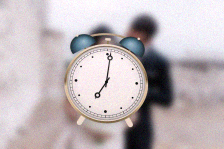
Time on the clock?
7:01
